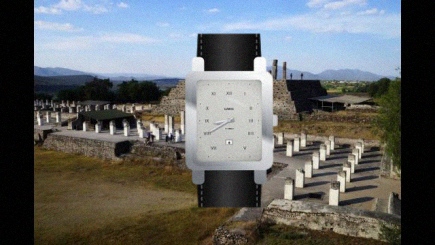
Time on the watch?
8:40
